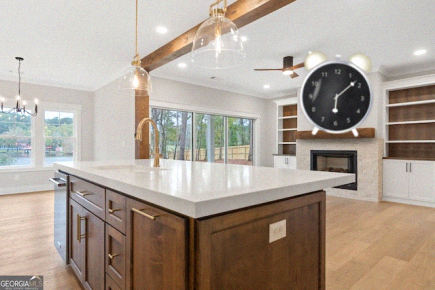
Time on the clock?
6:08
